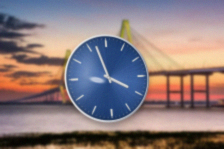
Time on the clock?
3:57
